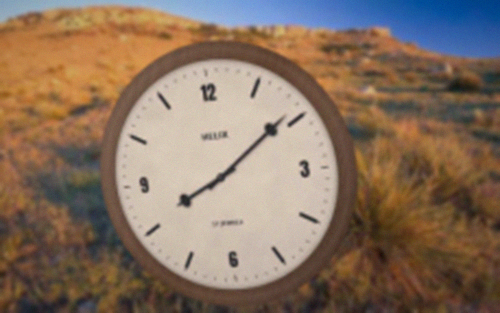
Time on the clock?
8:09
